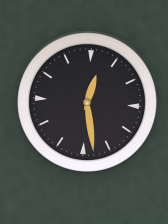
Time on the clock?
12:28
